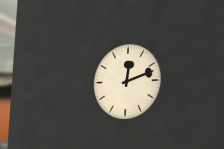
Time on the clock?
12:12
